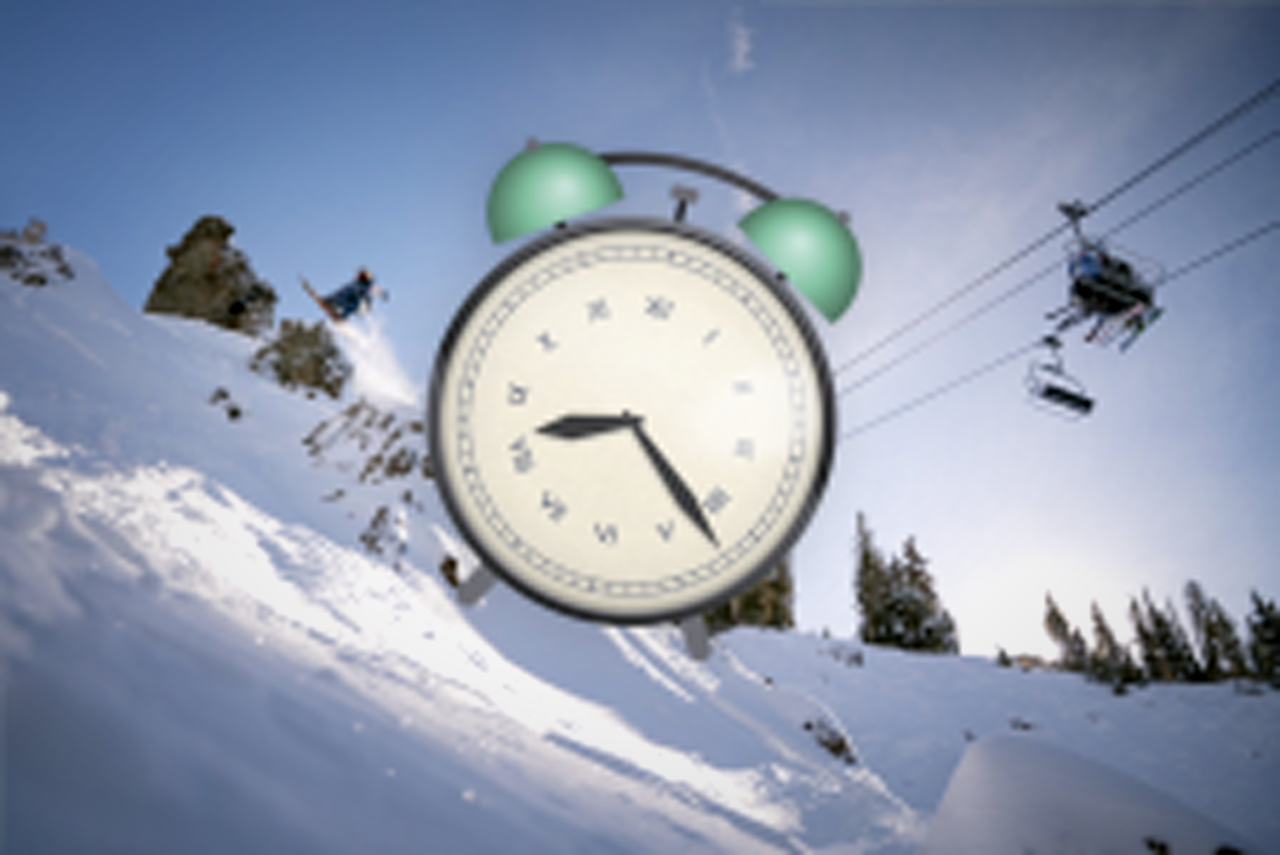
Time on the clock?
8:22
